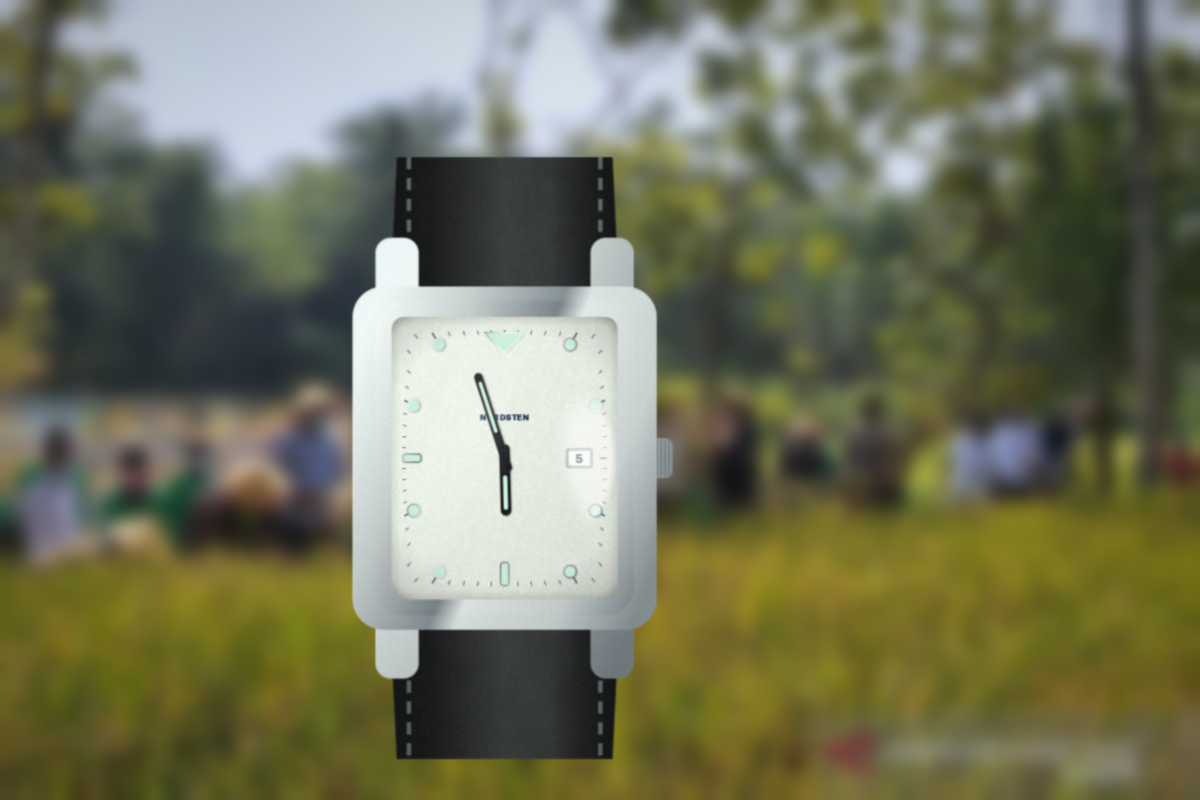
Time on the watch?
5:57
